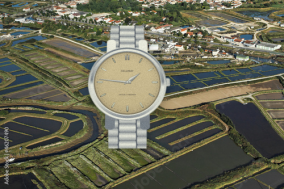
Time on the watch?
1:46
